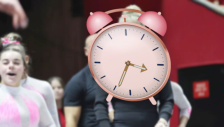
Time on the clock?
3:34
